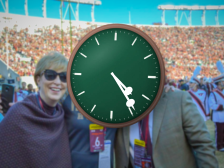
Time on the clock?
4:24
